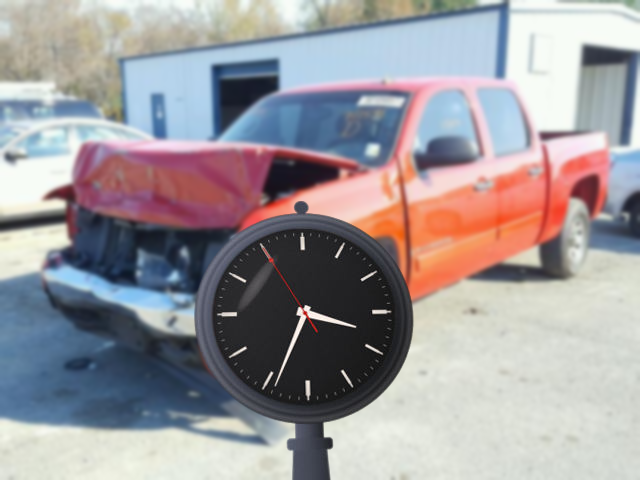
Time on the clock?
3:33:55
